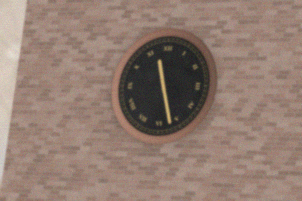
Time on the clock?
11:27
